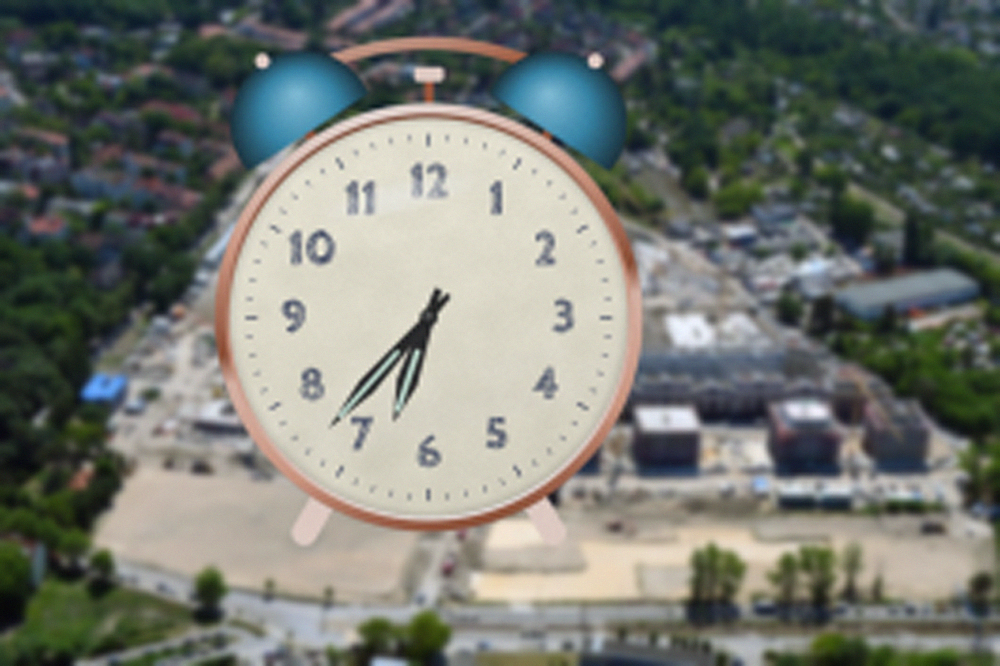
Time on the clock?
6:37
